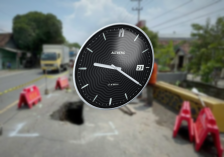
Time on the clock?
9:20
